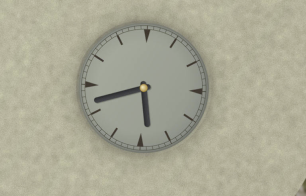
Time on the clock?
5:42
